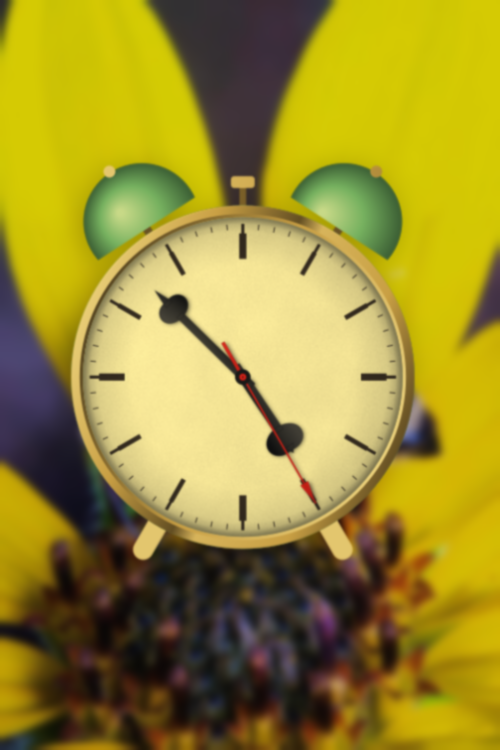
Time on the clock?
4:52:25
